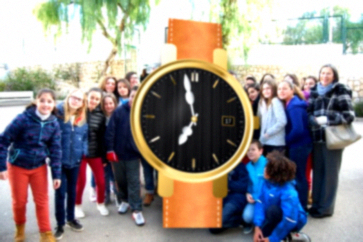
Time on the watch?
6:58
